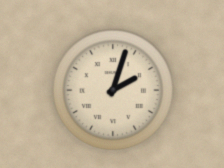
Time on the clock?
2:03
